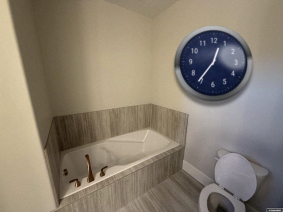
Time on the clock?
12:36
